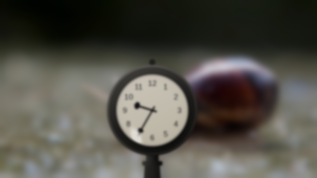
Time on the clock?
9:35
